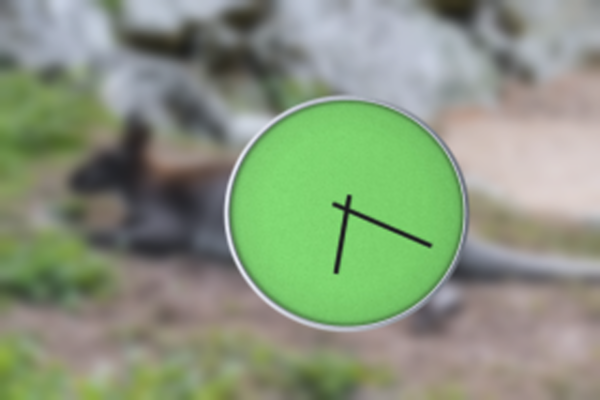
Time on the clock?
6:19
